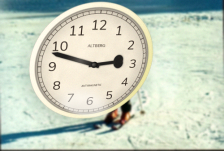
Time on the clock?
2:48
